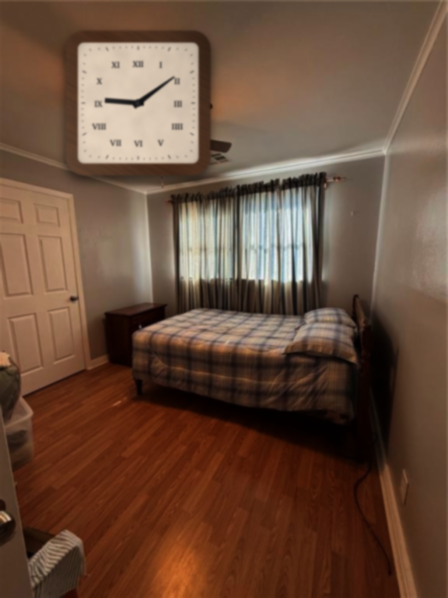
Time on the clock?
9:09
